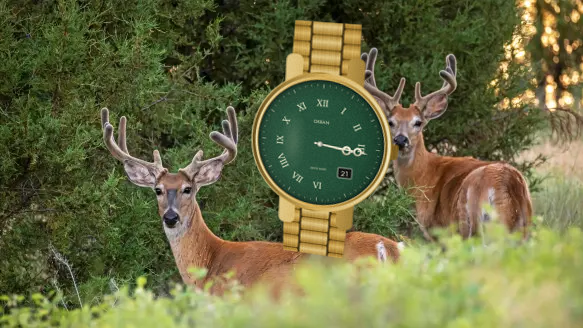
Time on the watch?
3:16
